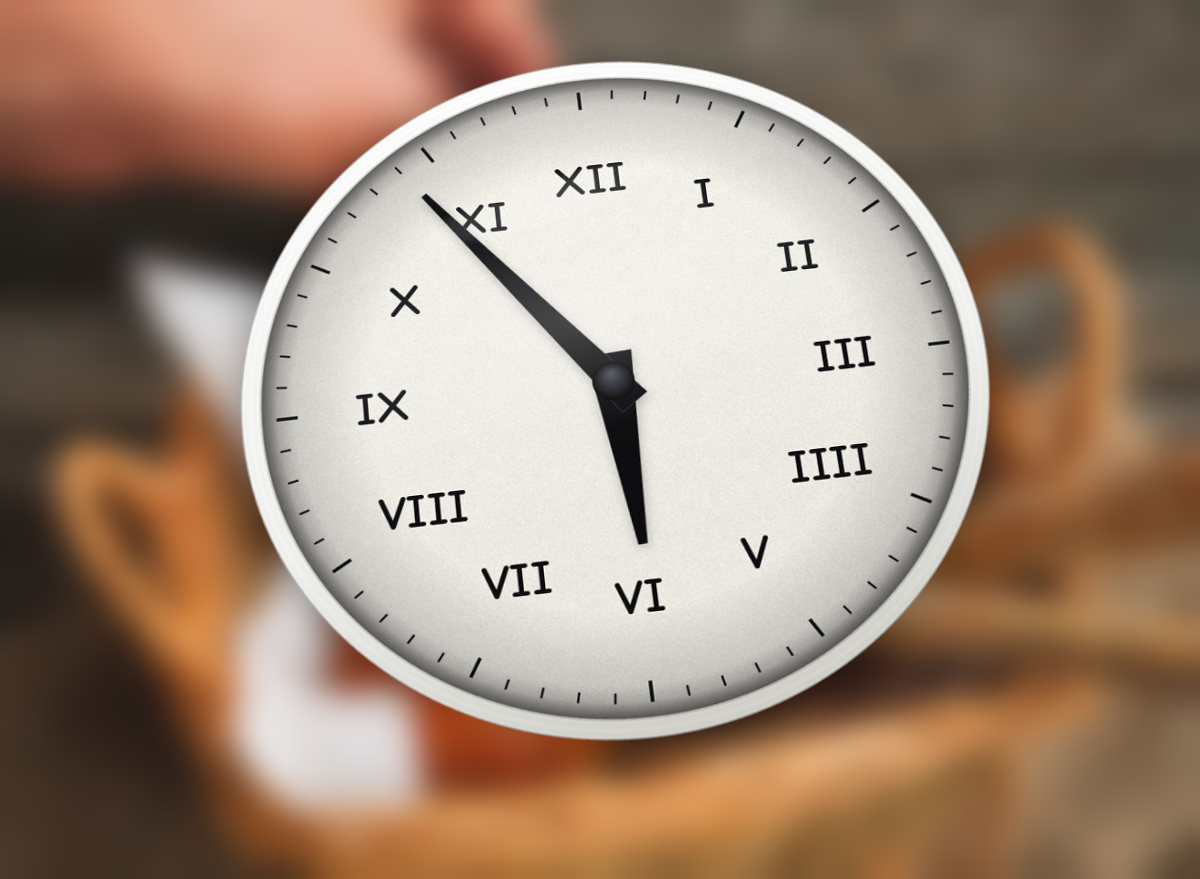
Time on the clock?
5:54
